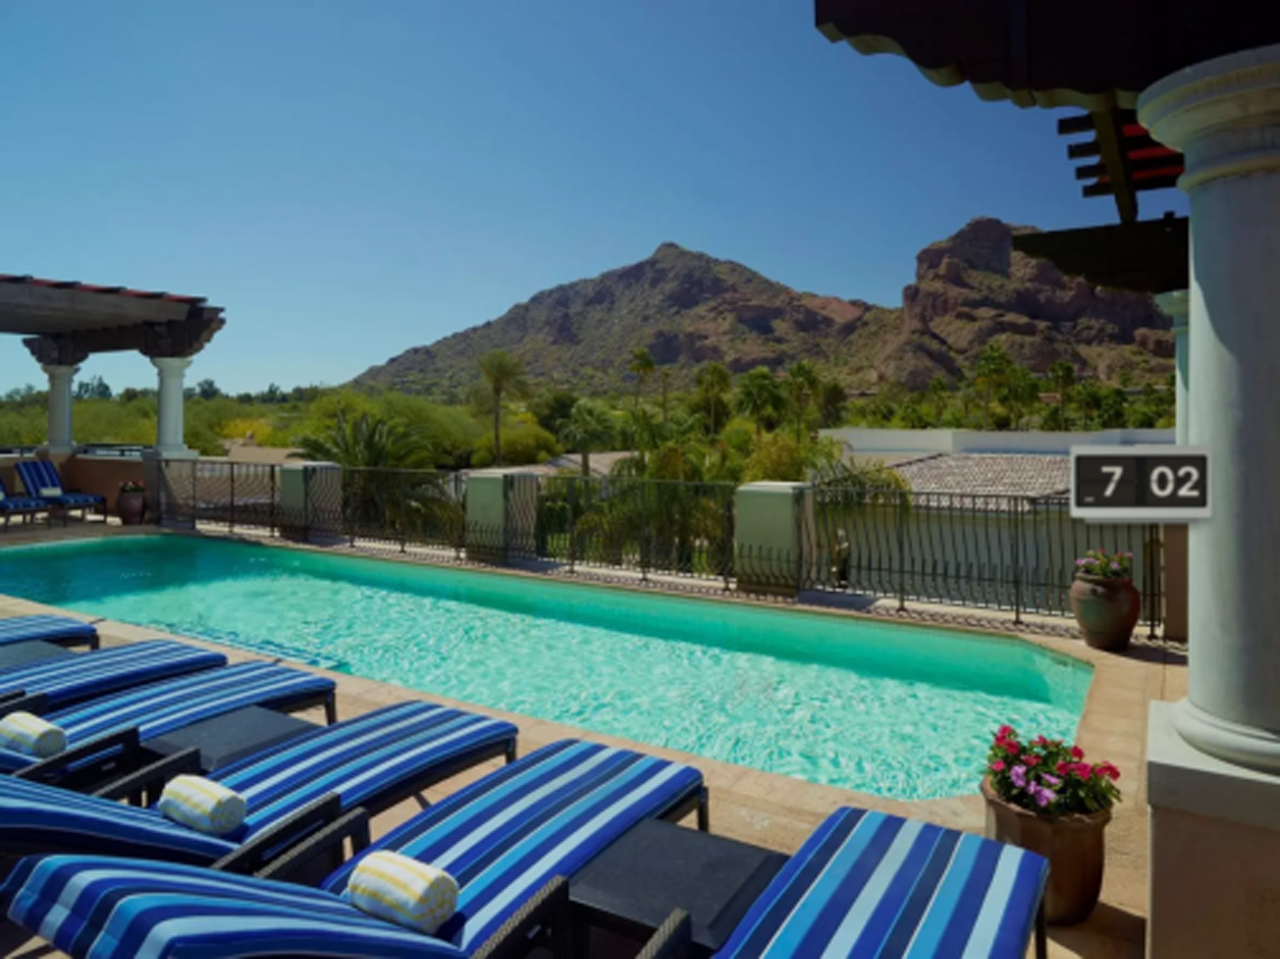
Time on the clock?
7:02
